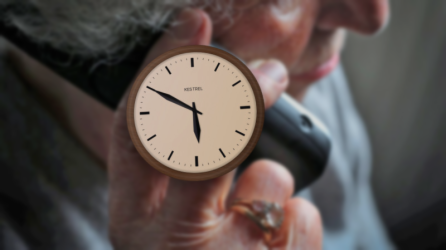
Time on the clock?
5:50
